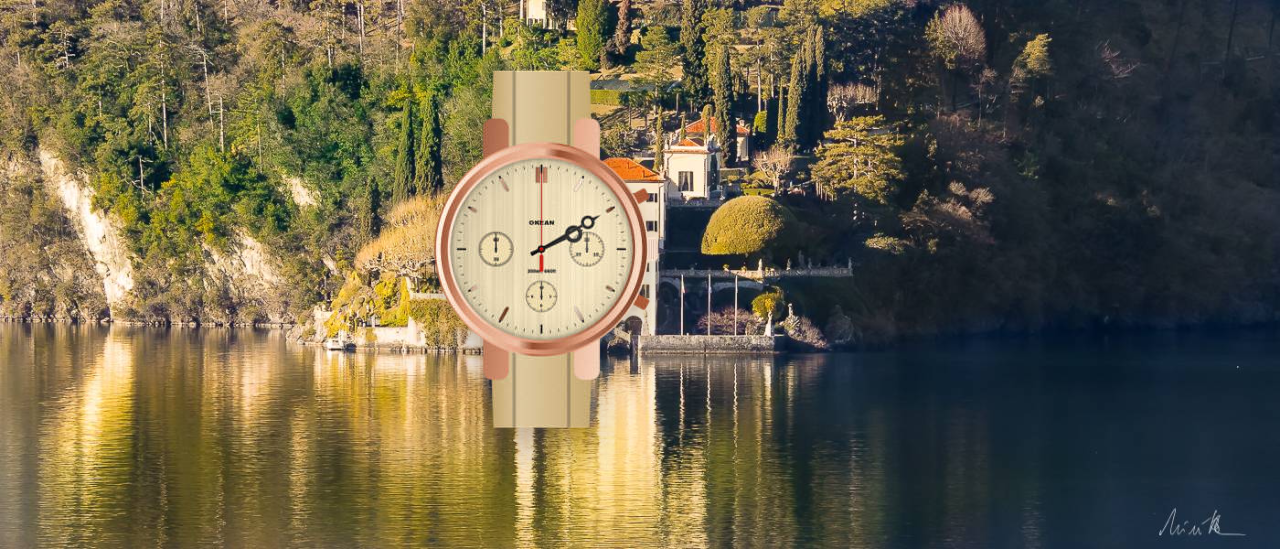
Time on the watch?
2:10
